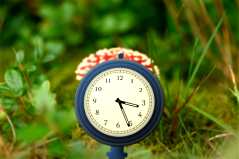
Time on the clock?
3:26
